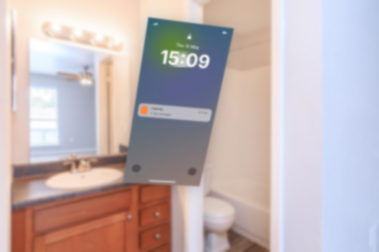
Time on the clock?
15:09
